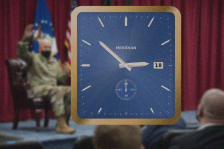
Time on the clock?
2:52
